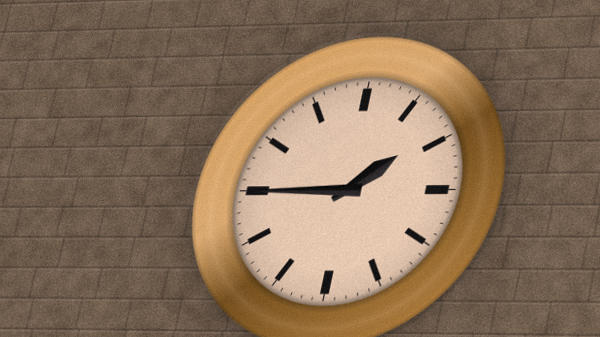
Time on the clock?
1:45
